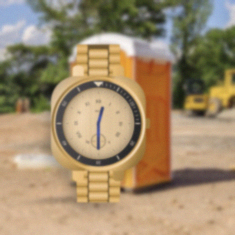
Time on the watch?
12:30
